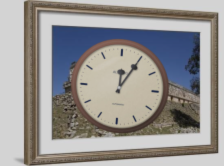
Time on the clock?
12:05
